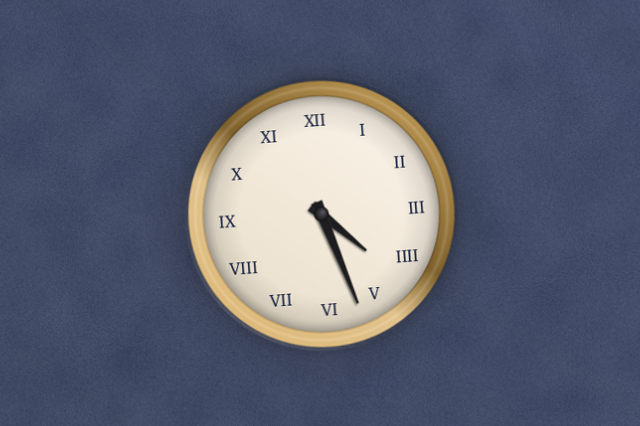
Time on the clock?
4:27
